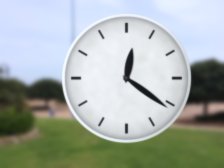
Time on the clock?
12:21
